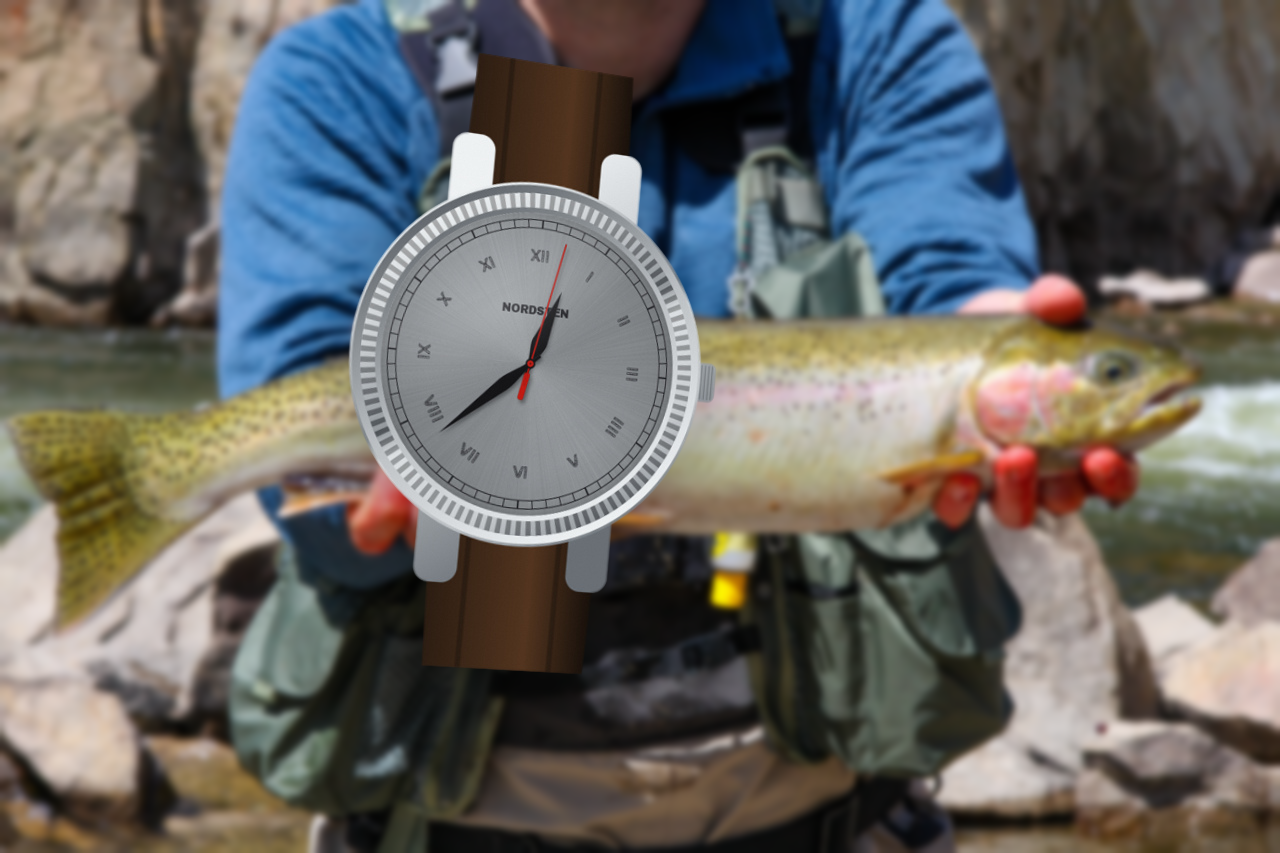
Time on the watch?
12:38:02
